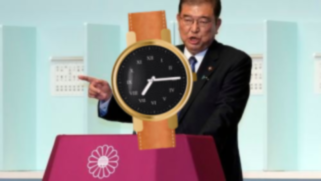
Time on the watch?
7:15
